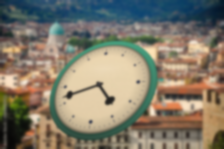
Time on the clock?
4:42
